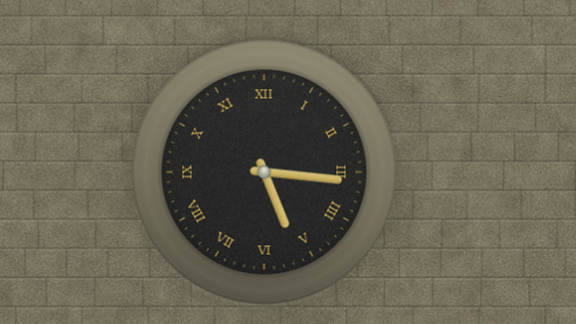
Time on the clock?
5:16
